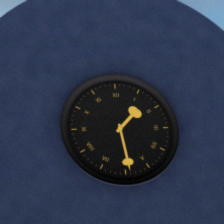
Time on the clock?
1:29
